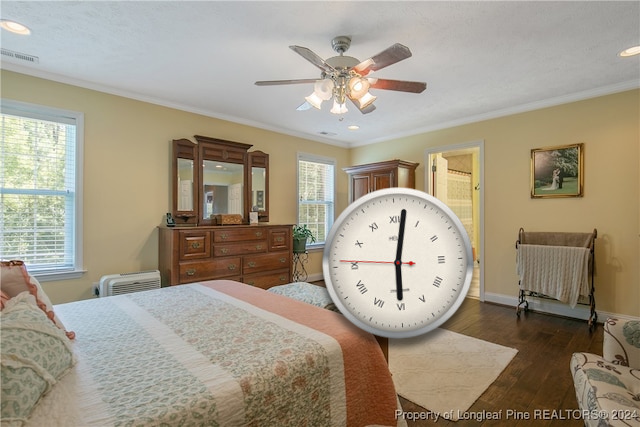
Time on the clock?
6:01:46
